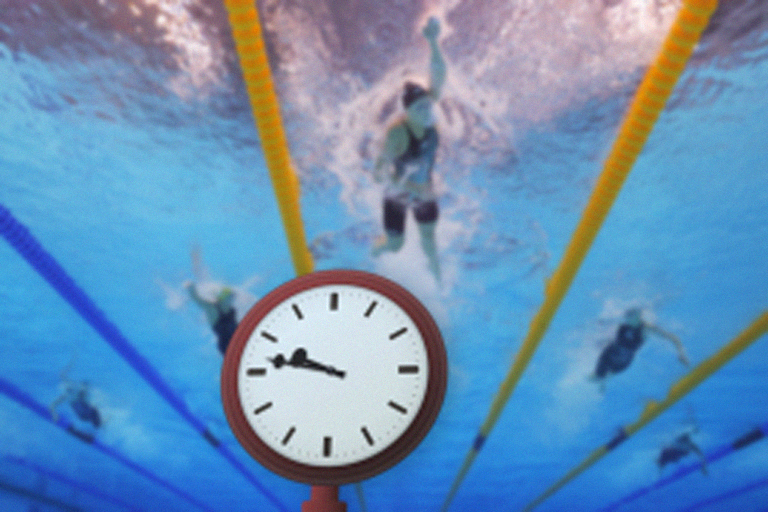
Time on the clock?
9:47
